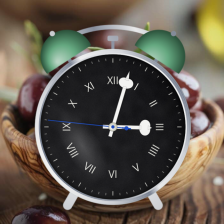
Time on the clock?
3:02:46
